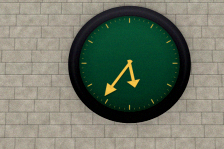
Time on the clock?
5:36
